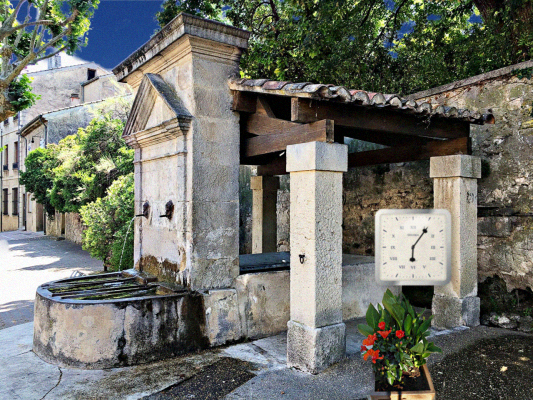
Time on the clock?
6:06
